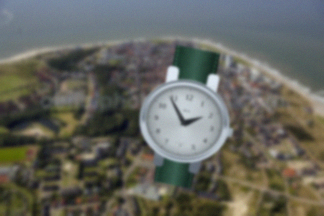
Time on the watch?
1:54
